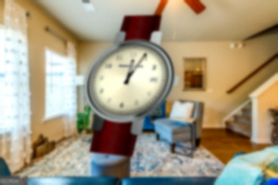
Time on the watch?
12:04
